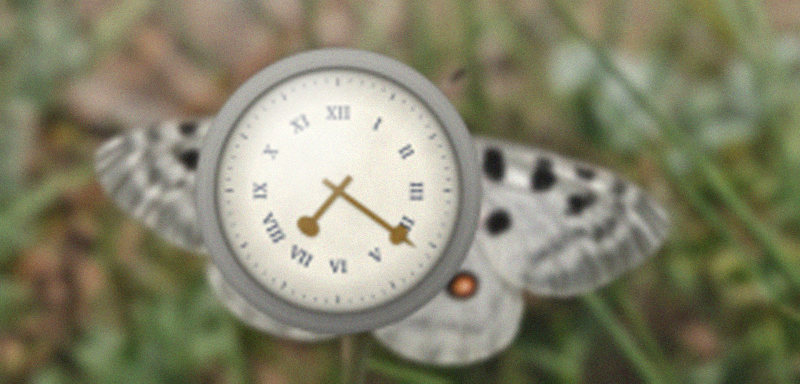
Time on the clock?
7:21
